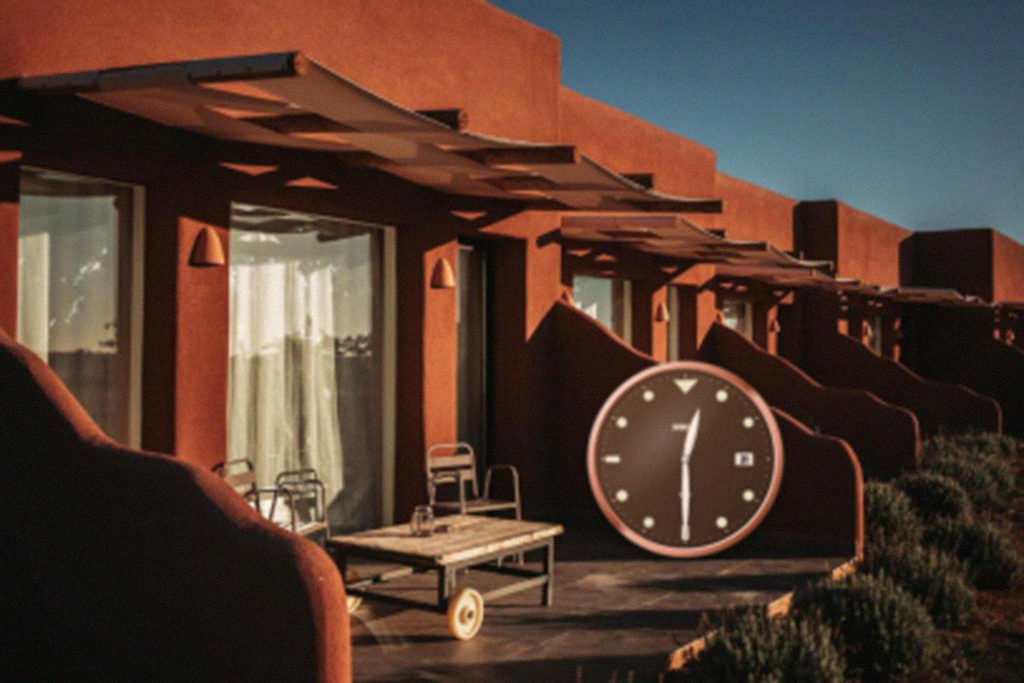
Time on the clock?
12:30
